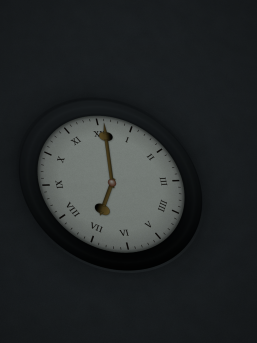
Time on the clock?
7:01
